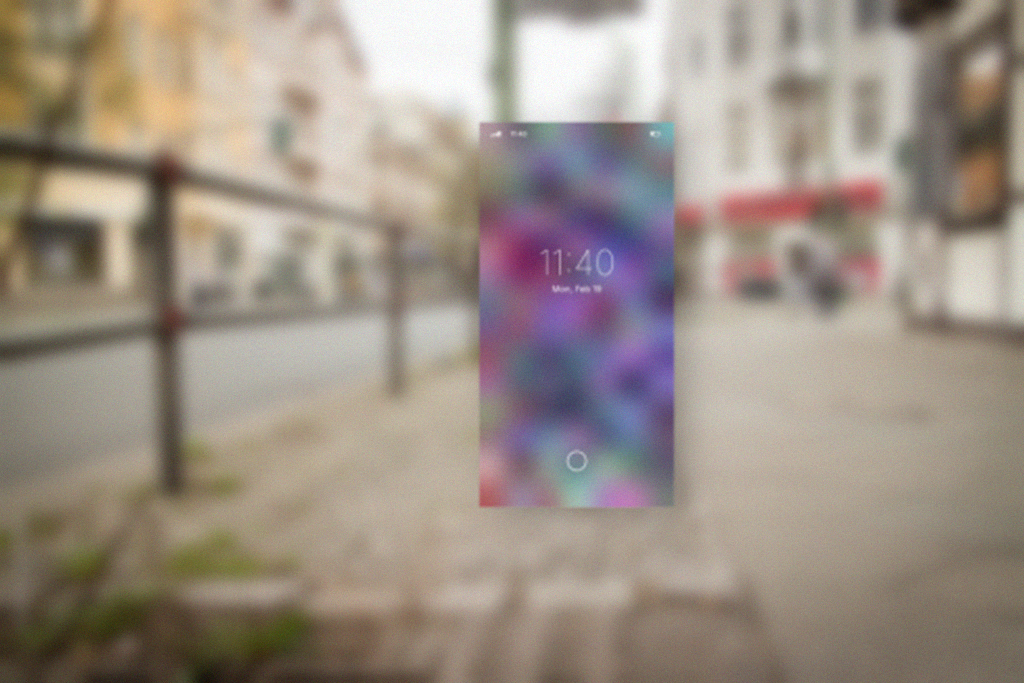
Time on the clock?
11:40
